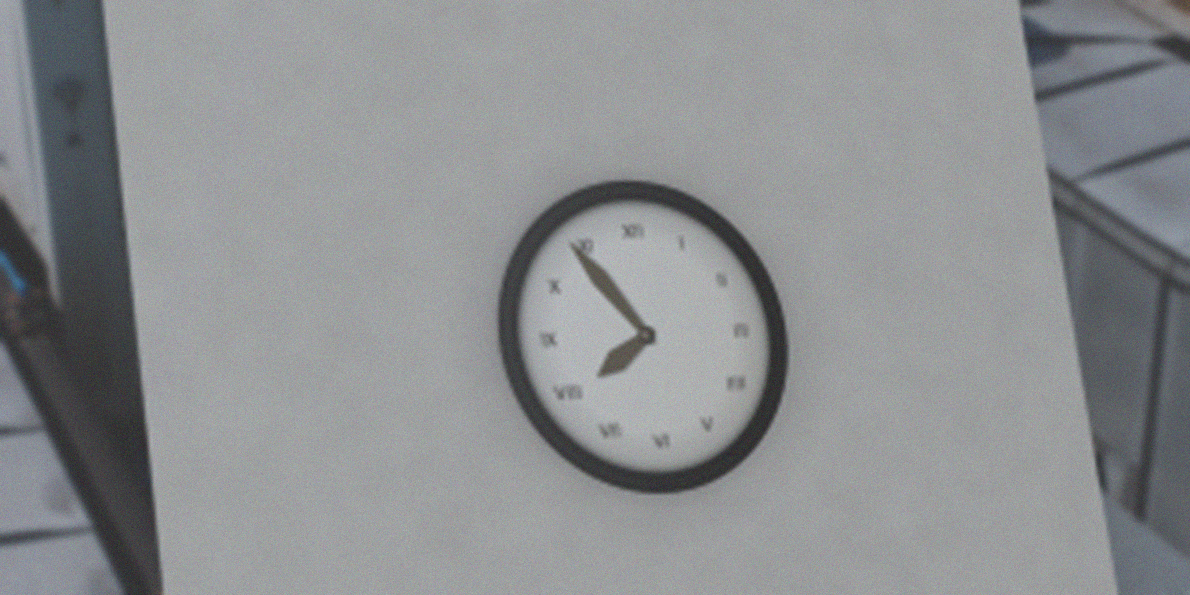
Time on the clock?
7:54
